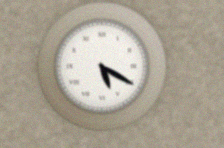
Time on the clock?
5:20
